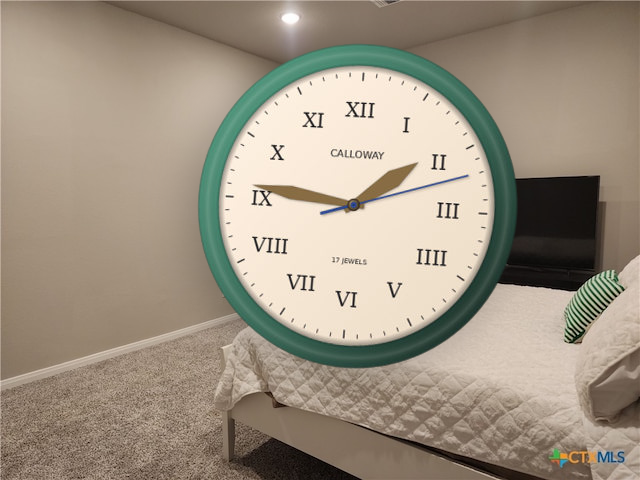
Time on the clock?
1:46:12
